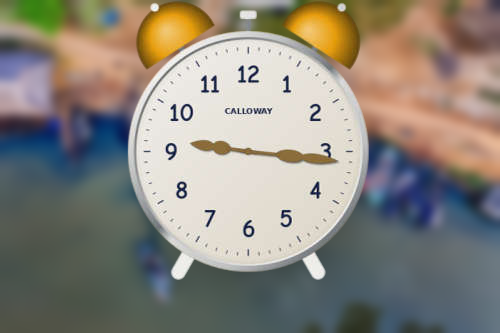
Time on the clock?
9:16
